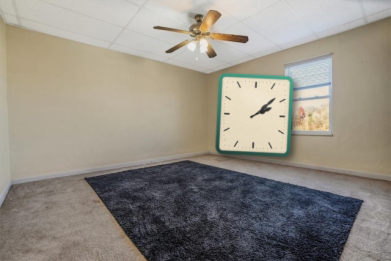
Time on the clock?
2:08
